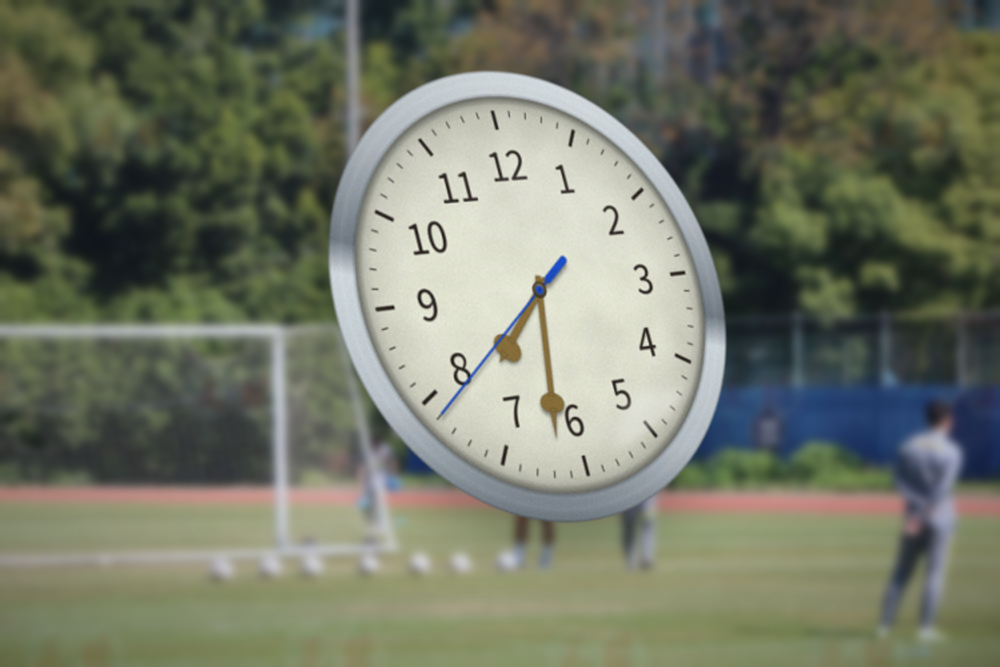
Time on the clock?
7:31:39
